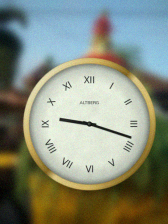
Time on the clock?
9:18
